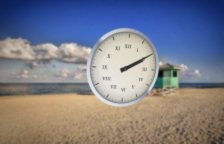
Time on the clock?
2:10
